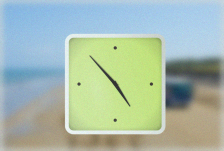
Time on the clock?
4:53
